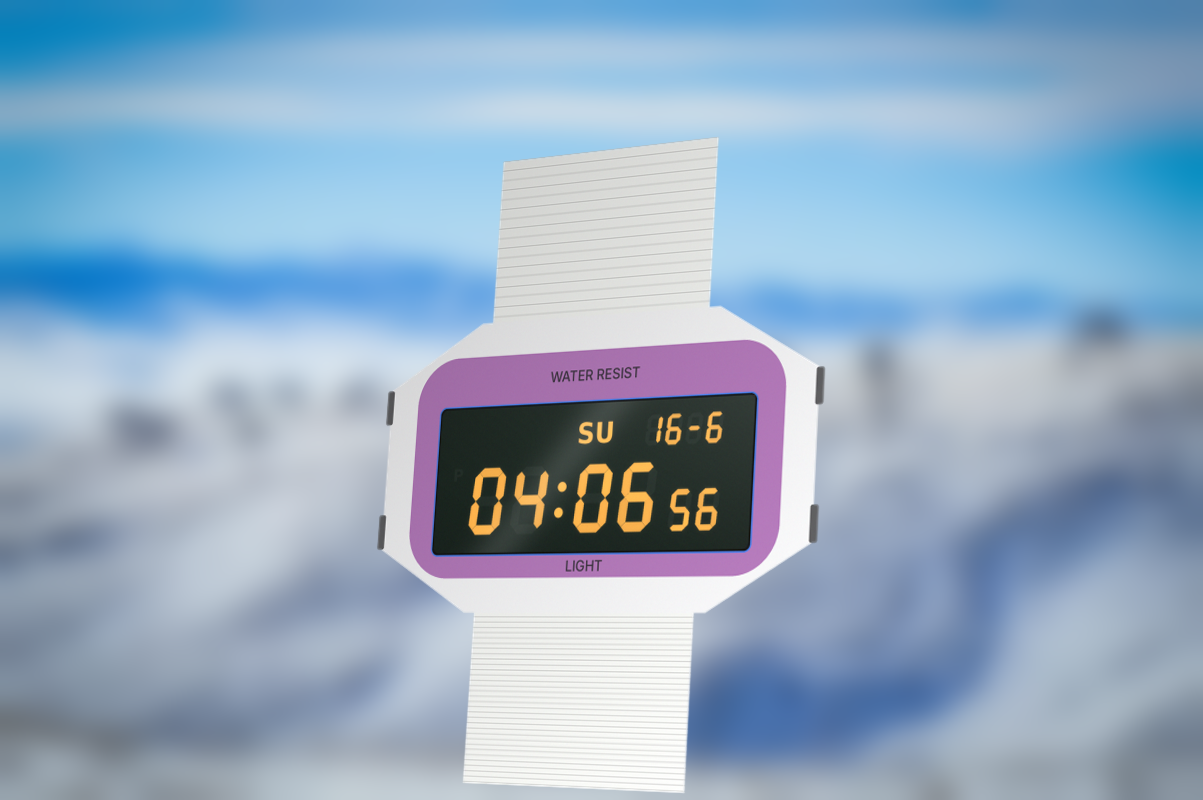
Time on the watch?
4:06:56
